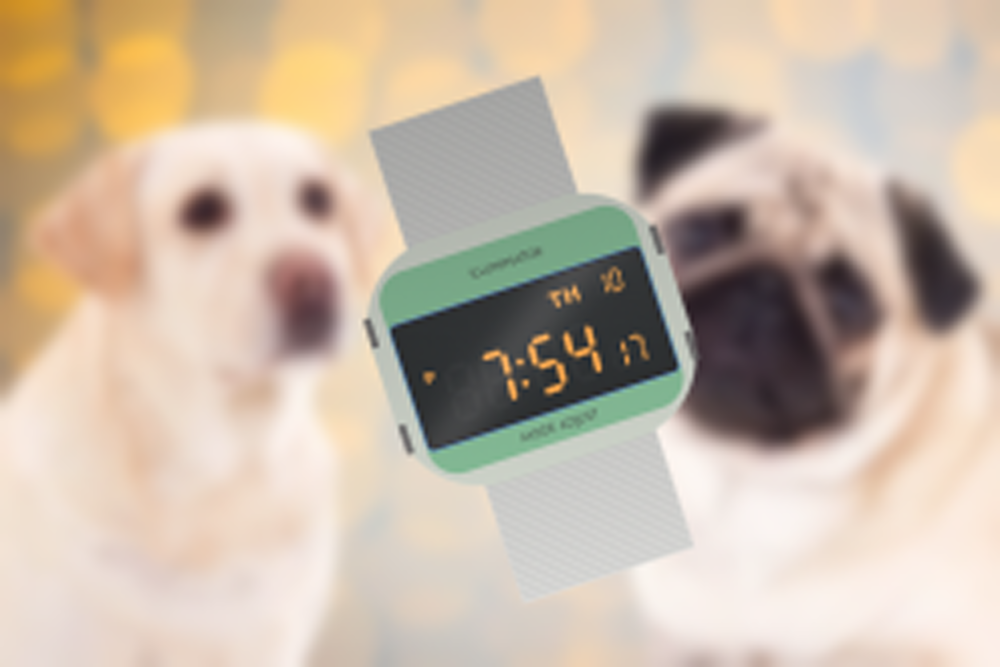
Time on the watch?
7:54:17
